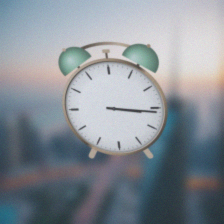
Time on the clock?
3:16
